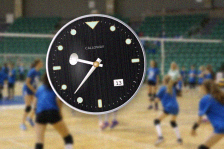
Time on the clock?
9:37
